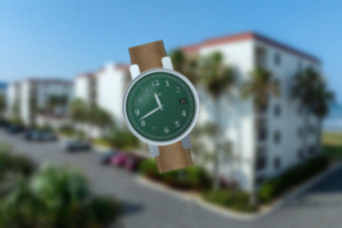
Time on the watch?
11:42
